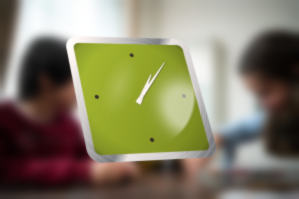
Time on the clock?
1:07
